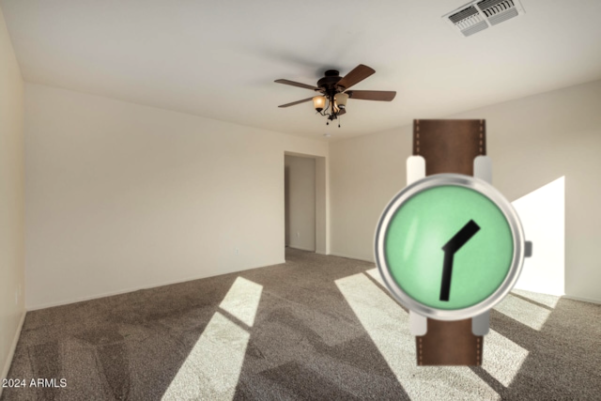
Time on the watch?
1:31
